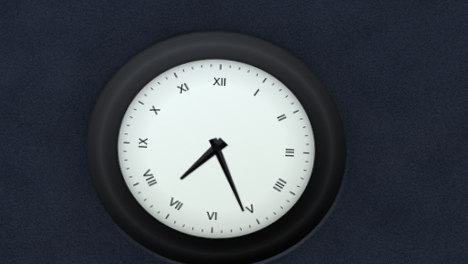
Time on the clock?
7:26
